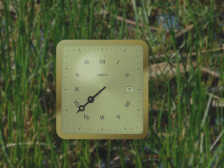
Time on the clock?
7:38
